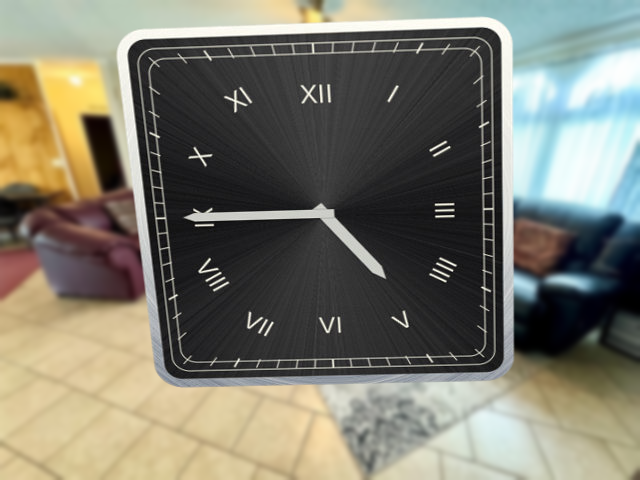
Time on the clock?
4:45
